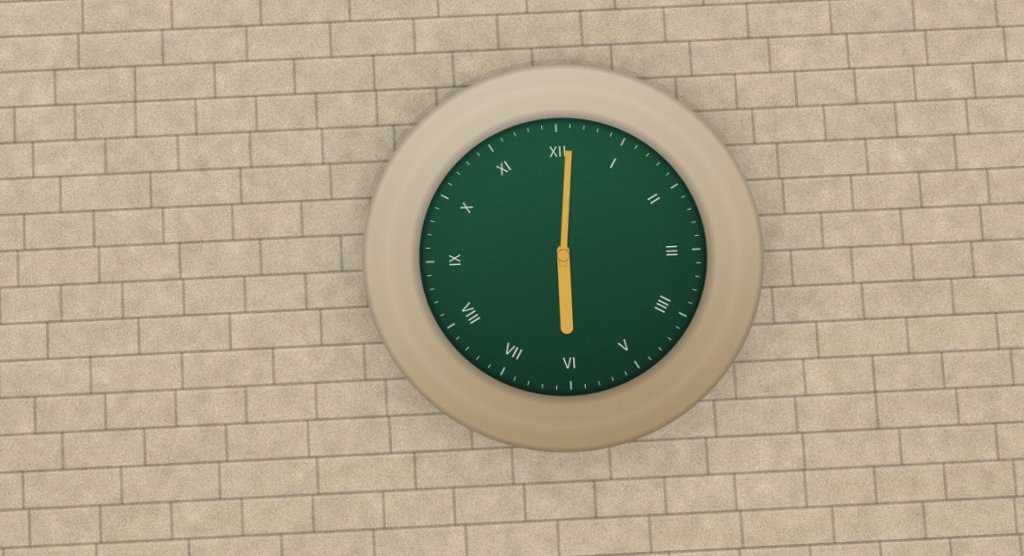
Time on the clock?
6:01
